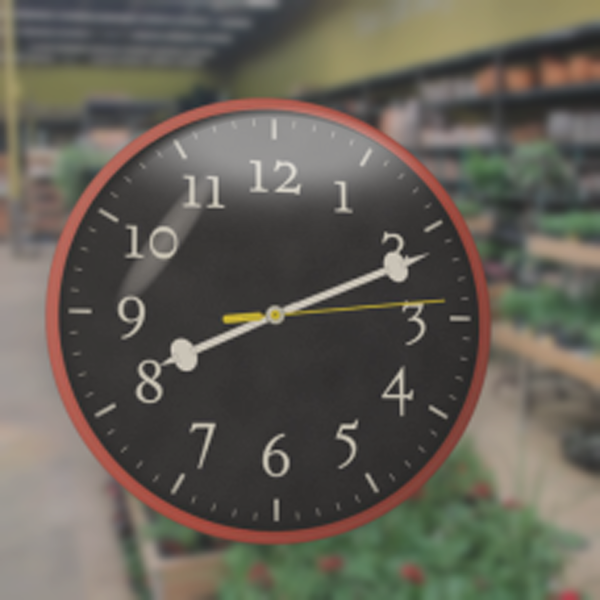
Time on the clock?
8:11:14
